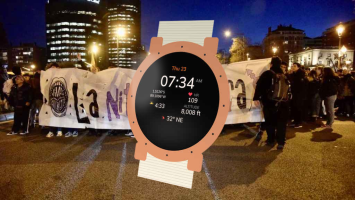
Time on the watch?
7:34
